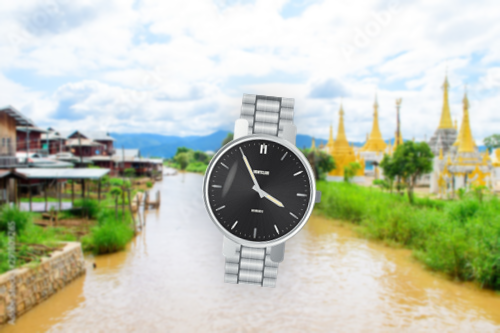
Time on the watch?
3:55
